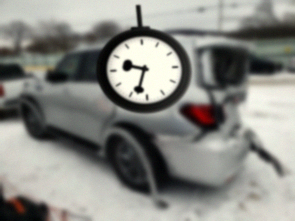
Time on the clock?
9:33
